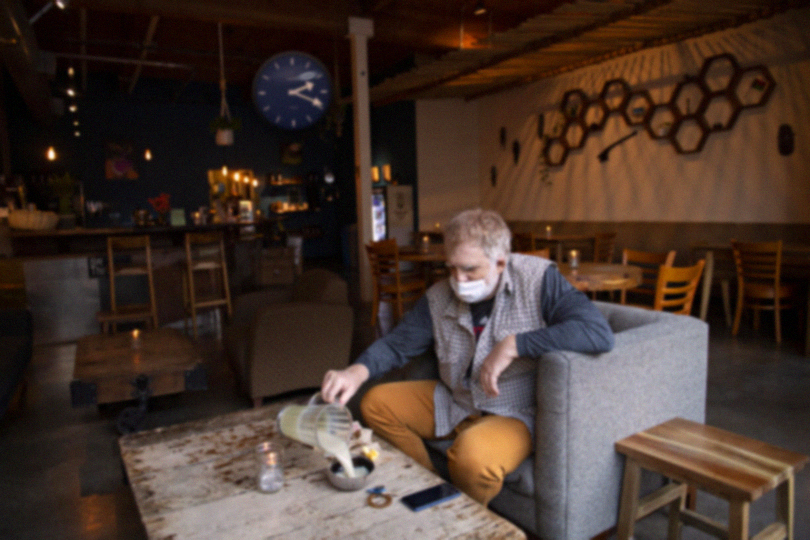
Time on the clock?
2:19
